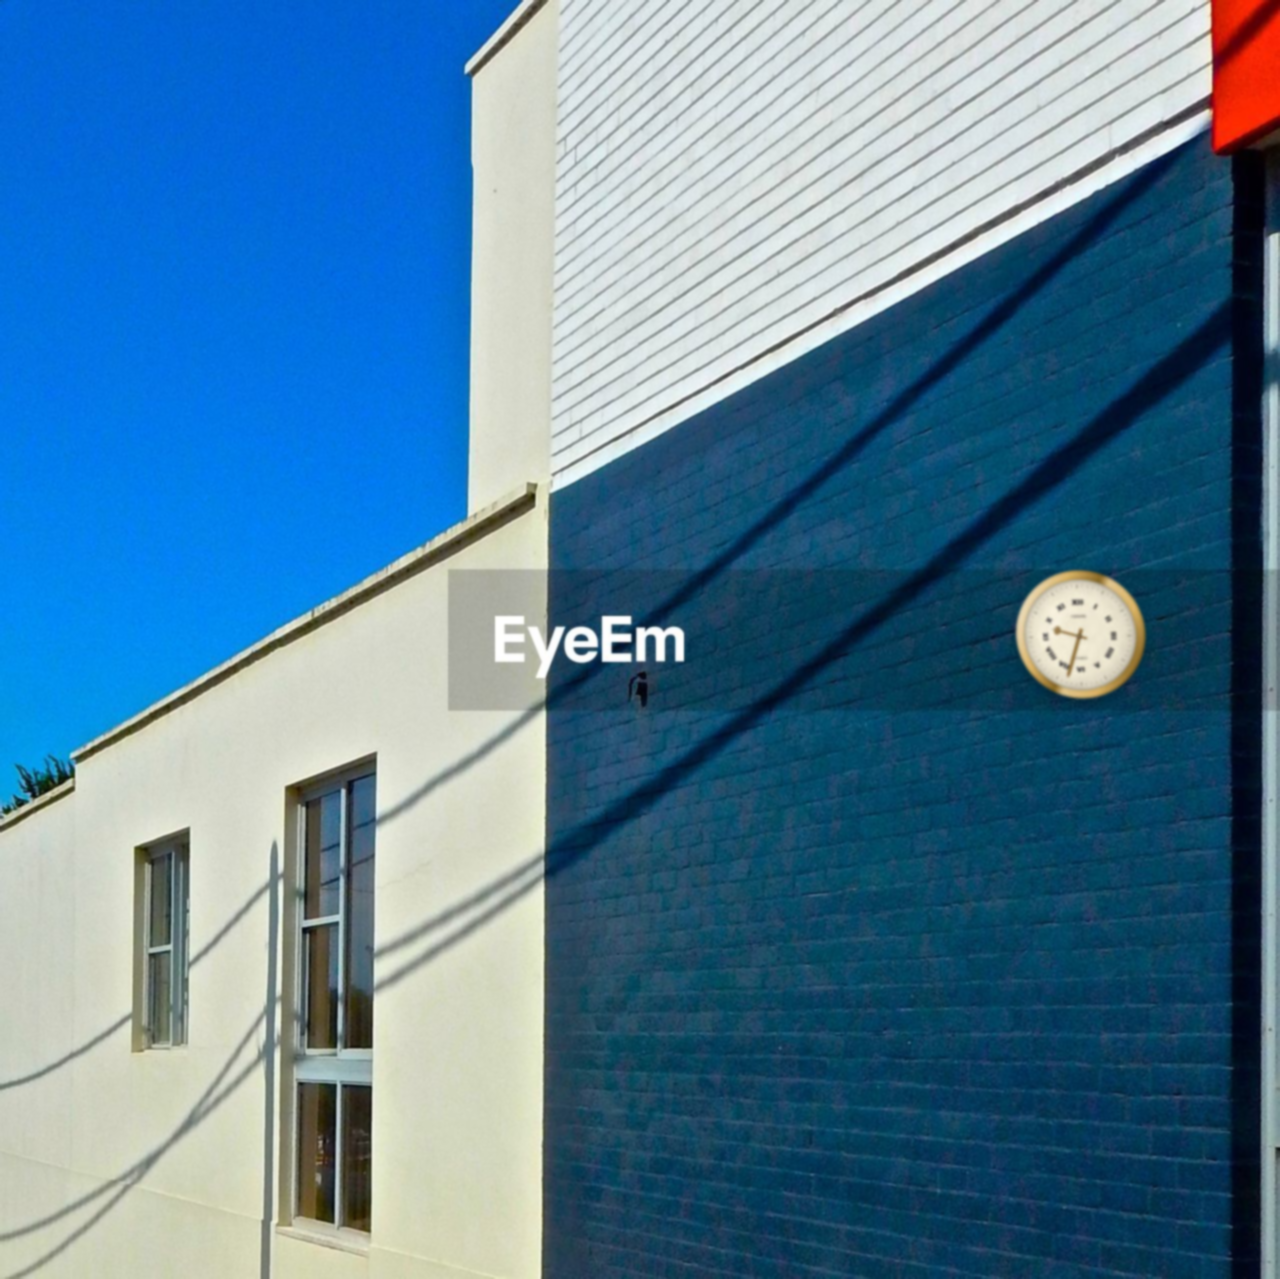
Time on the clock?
9:33
